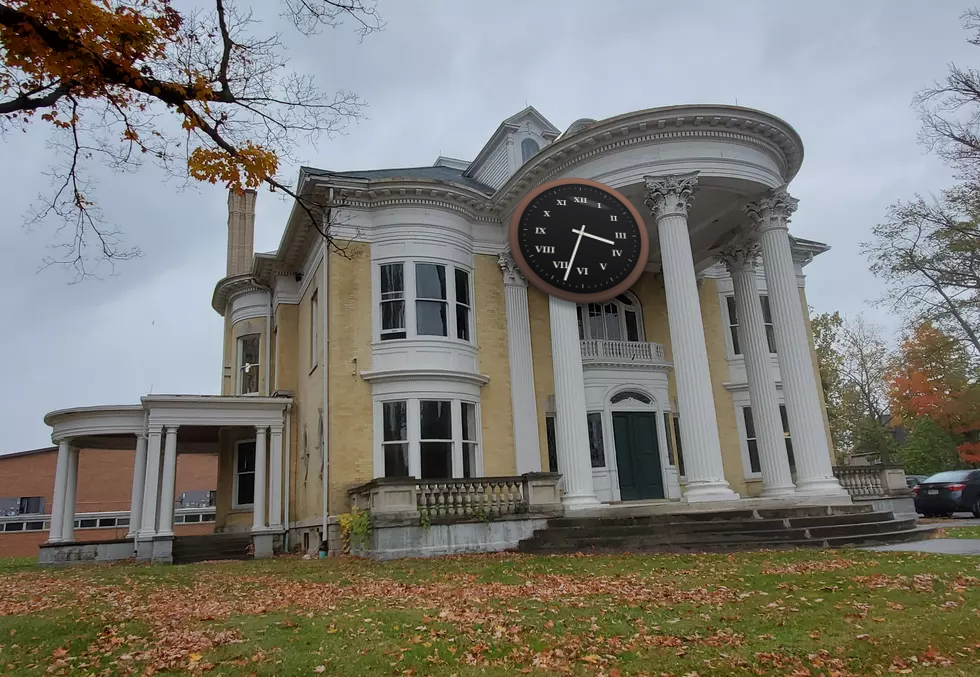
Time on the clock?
3:33
